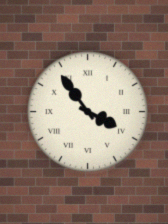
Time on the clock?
3:54
